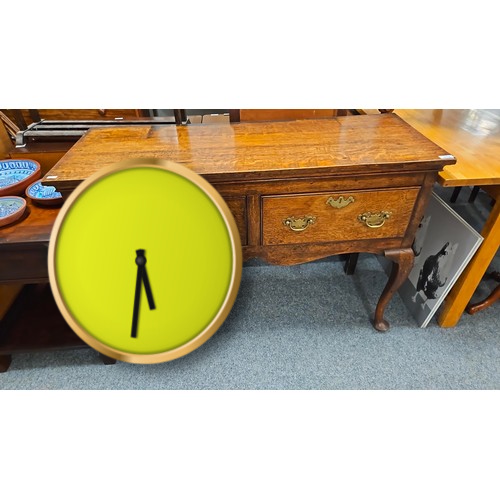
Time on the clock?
5:31
